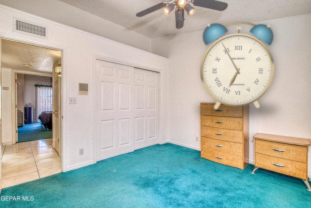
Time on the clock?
6:55
